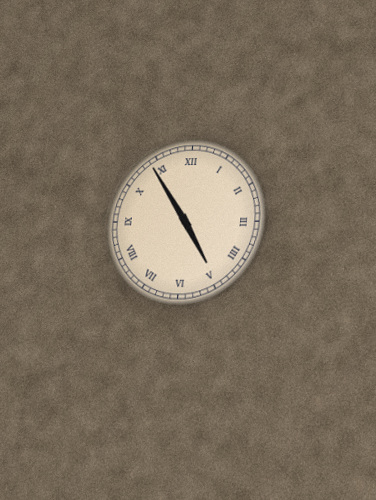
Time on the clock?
4:54
